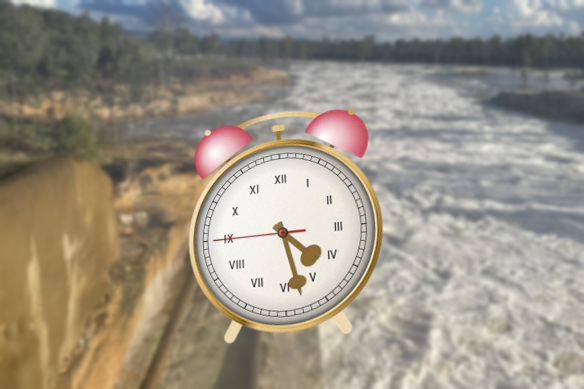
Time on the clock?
4:27:45
